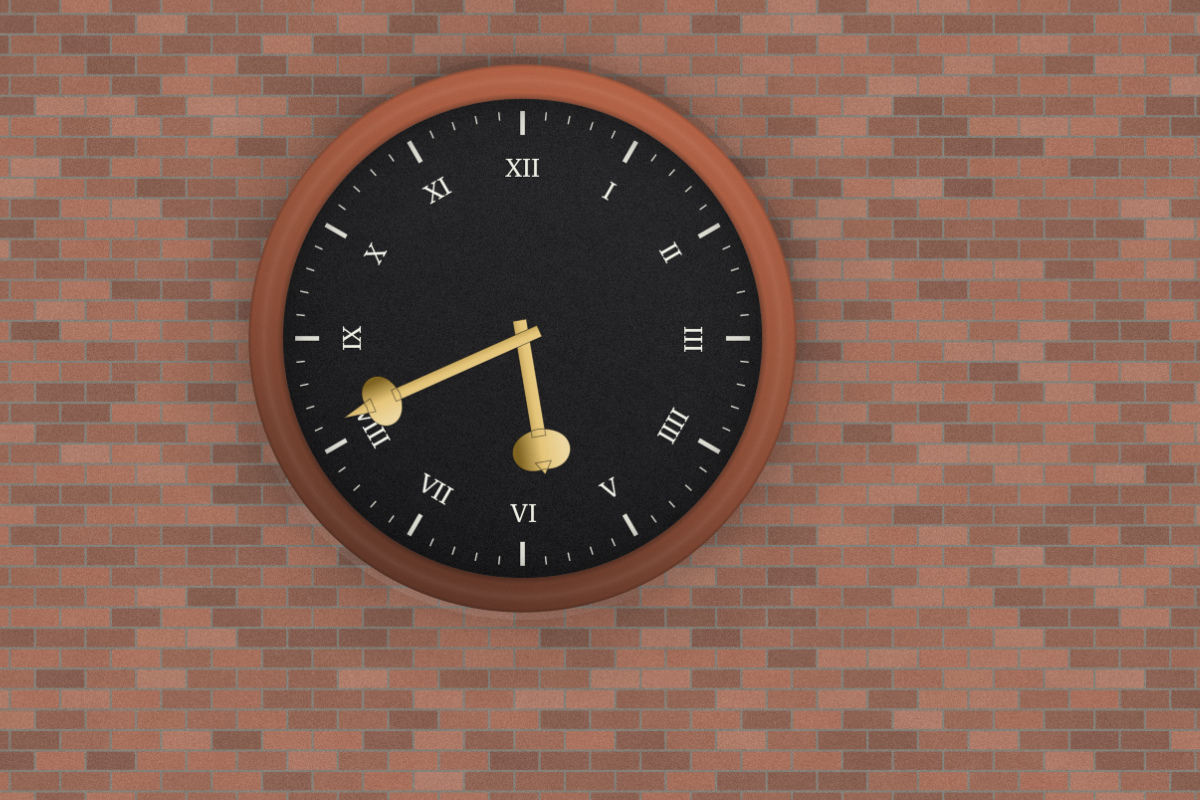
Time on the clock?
5:41
